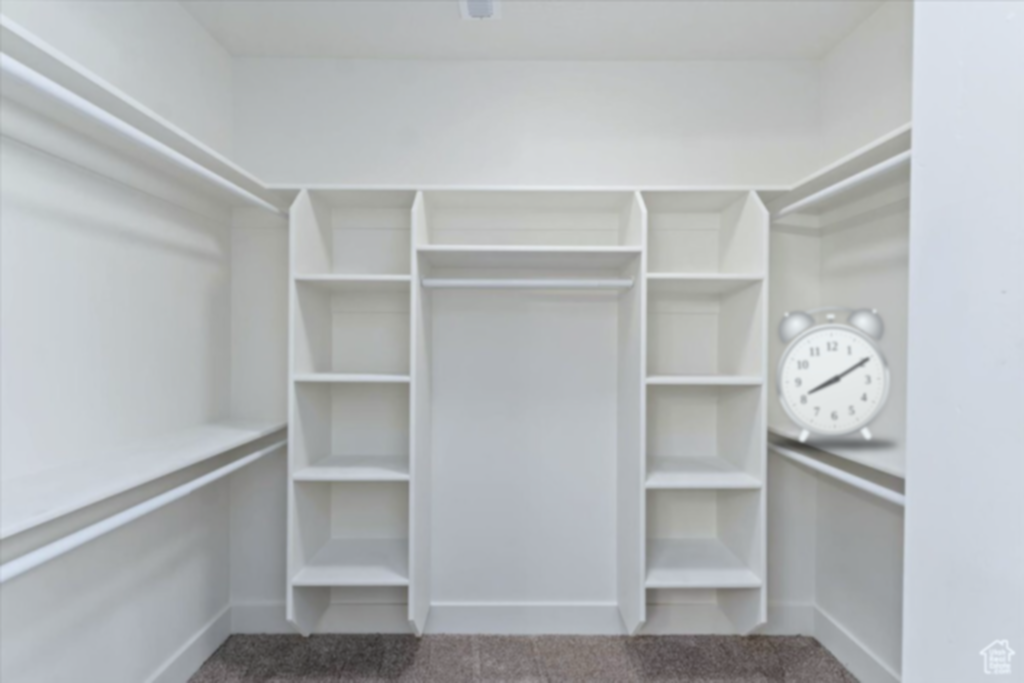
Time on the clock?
8:10
